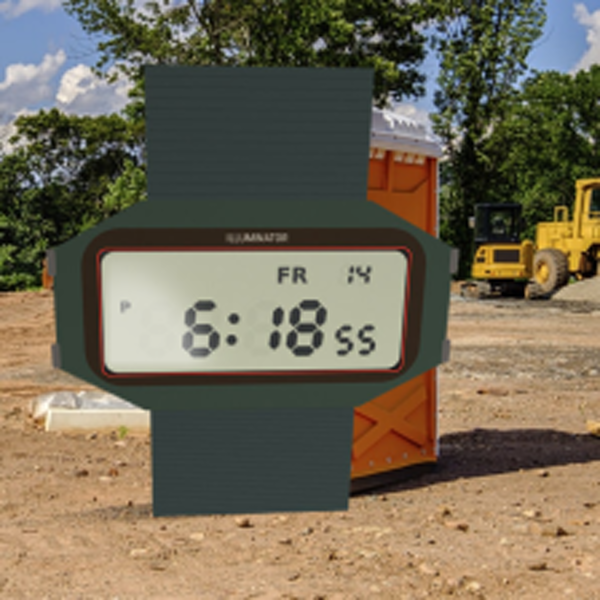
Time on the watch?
6:18:55
